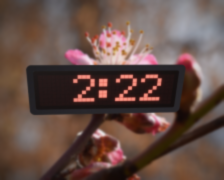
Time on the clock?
2:22
